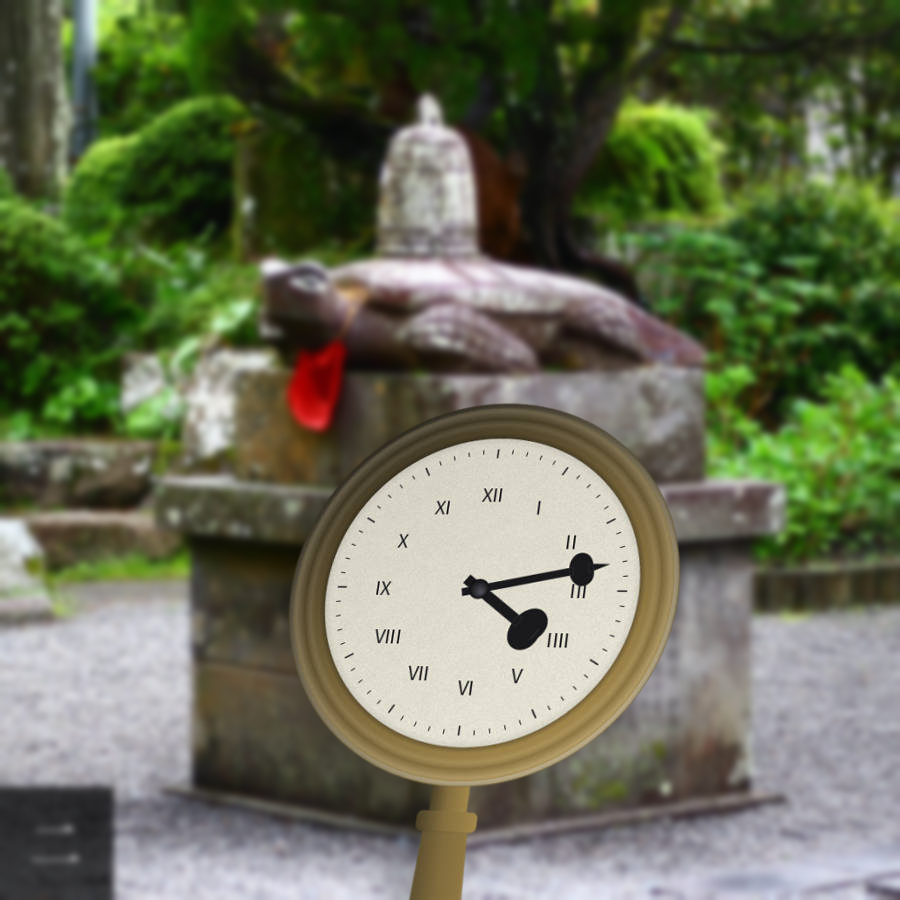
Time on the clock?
4:13
